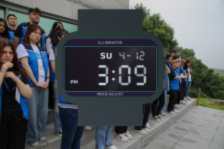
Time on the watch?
3:09
